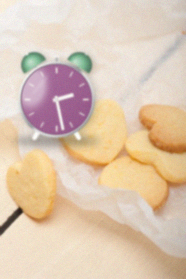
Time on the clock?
2:28
